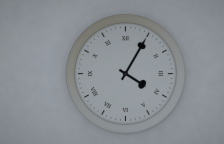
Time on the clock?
4:05
